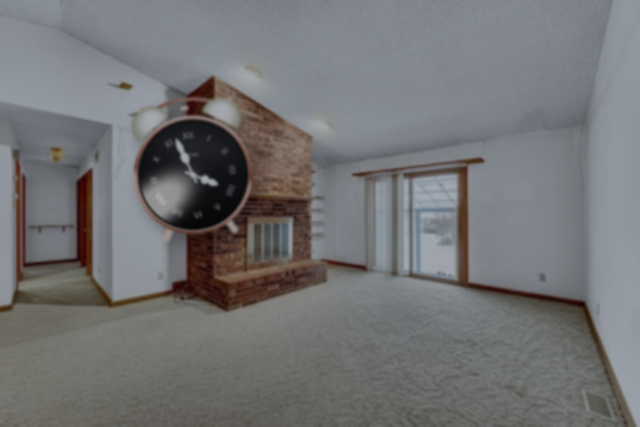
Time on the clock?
3:57
